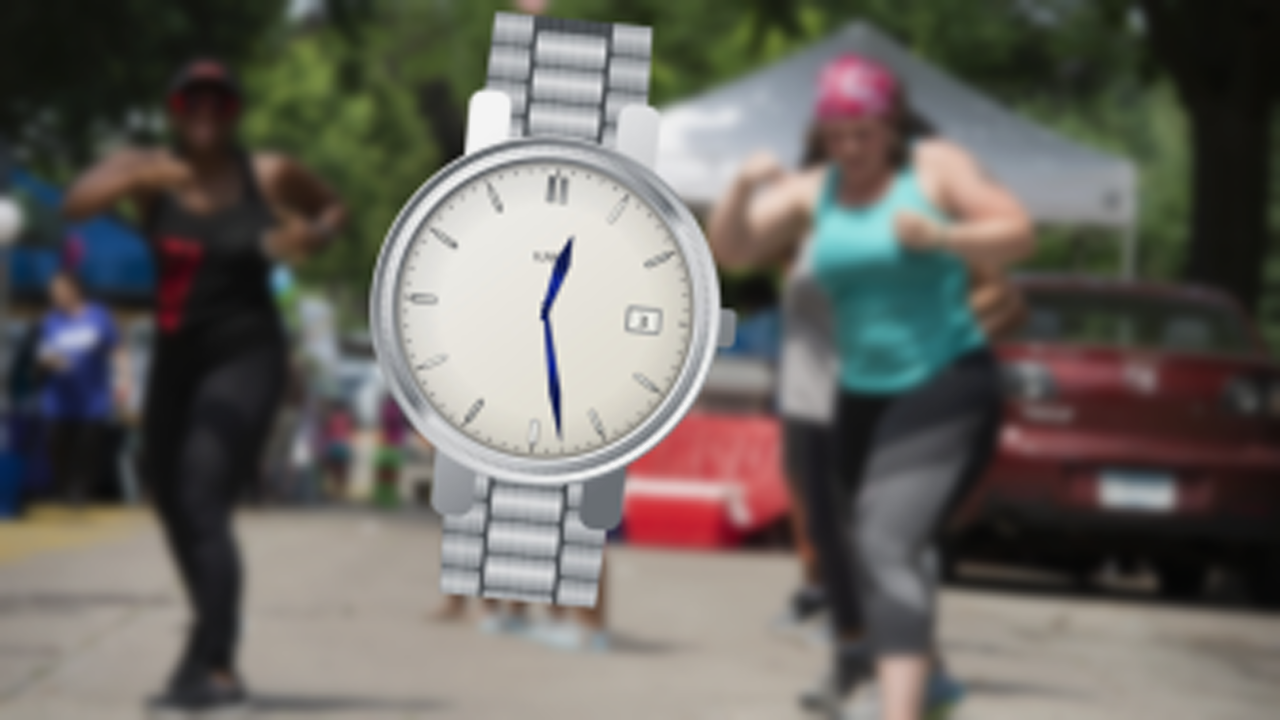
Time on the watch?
12:28
